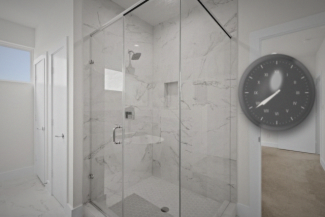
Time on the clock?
7:39
